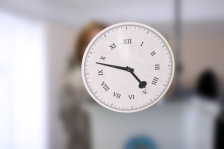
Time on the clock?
4:48
